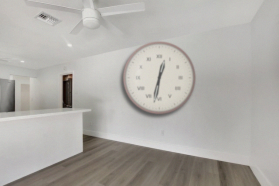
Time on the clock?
12:32
